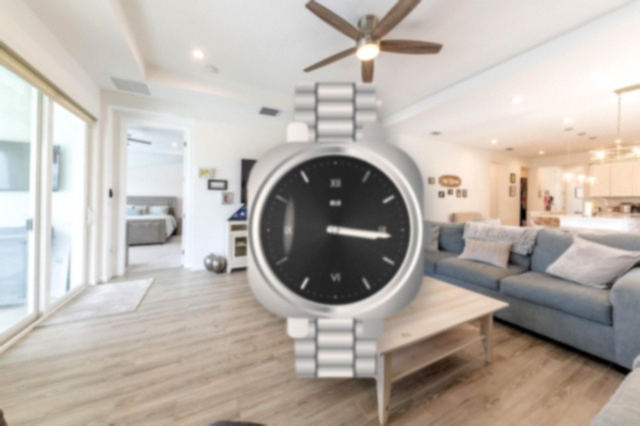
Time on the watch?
3:16
